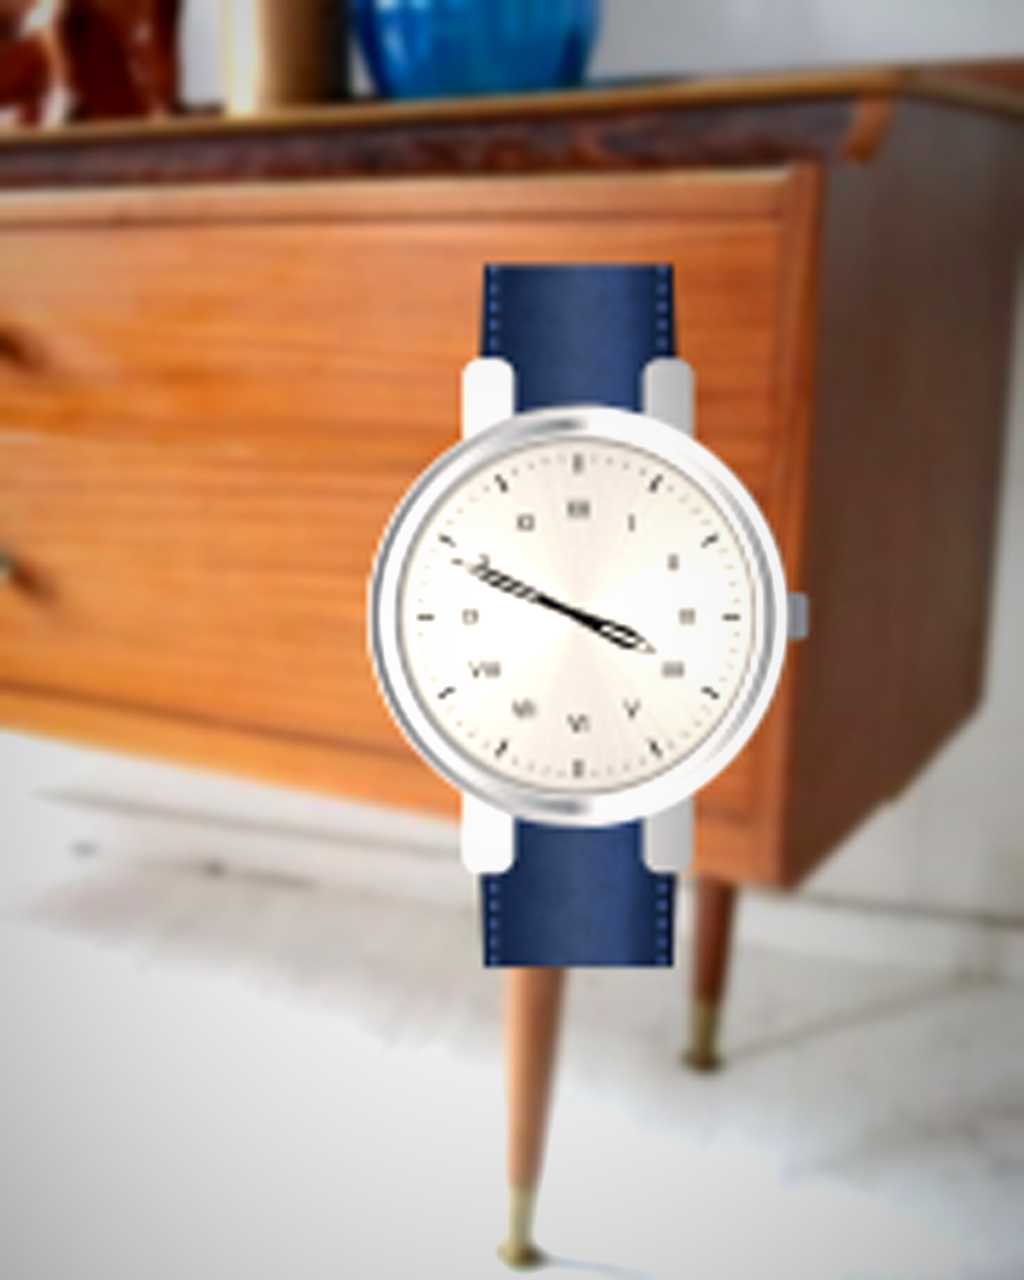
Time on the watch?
3:49
